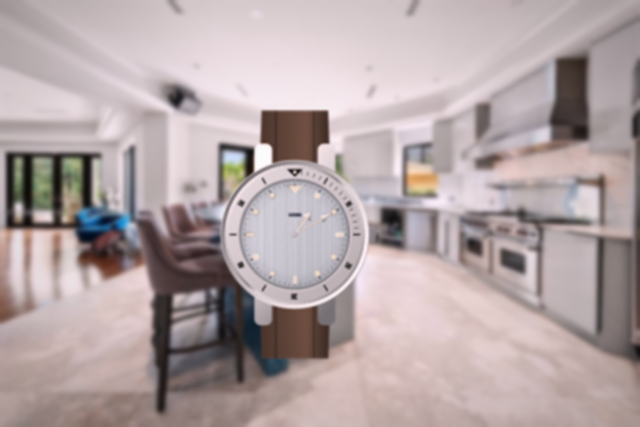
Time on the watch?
1:10
